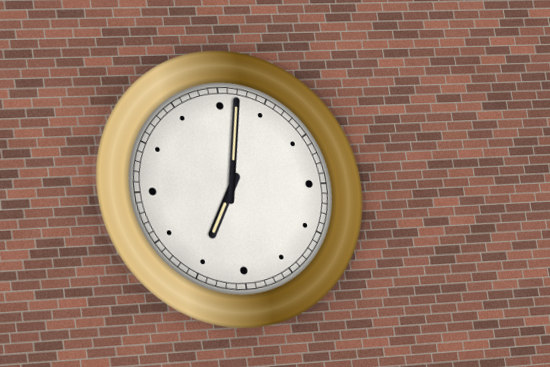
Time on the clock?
7:02
